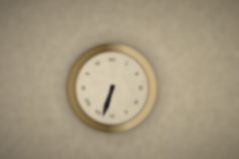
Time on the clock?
6:33
